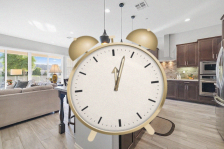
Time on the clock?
12:03
